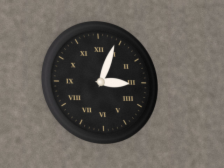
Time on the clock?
3:04
